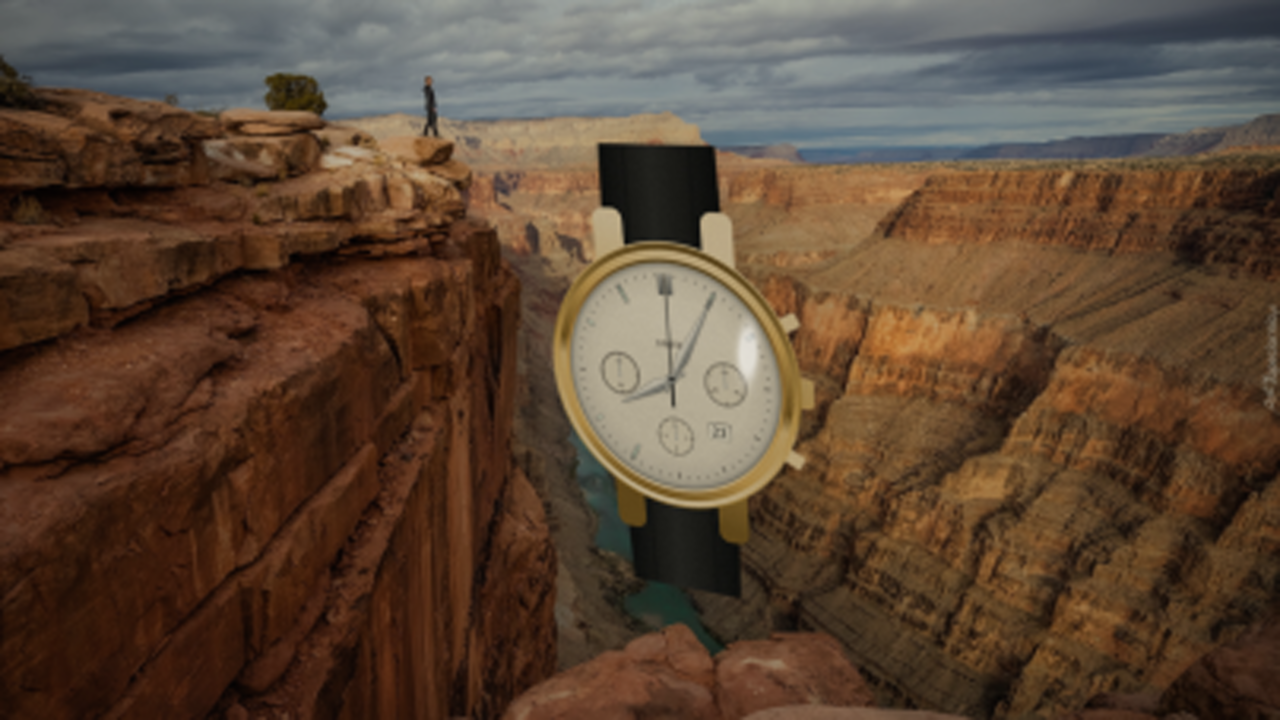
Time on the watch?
8:05
